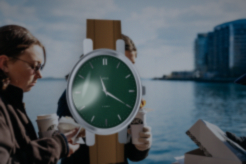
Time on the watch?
11:20
